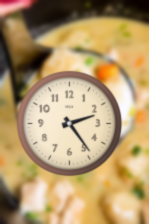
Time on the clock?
2:24
